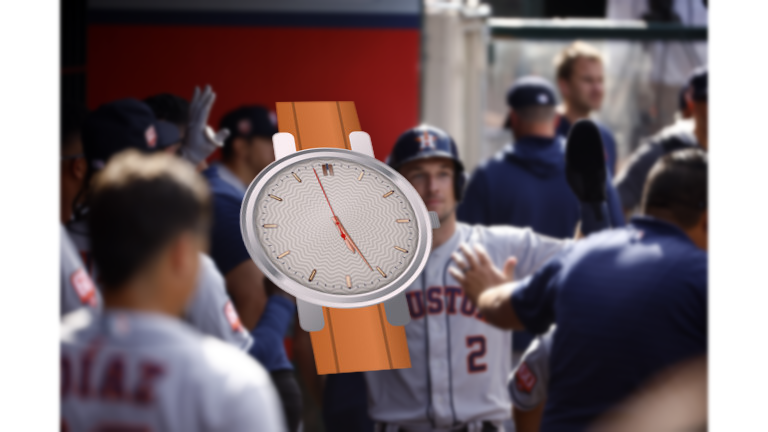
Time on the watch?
5:25:58
